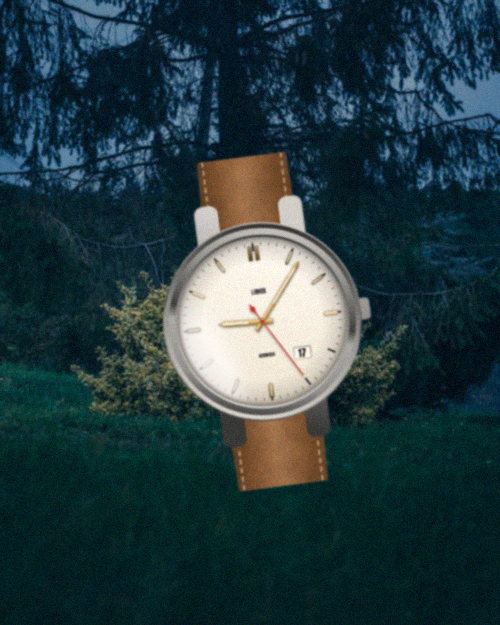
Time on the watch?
9:06:25
